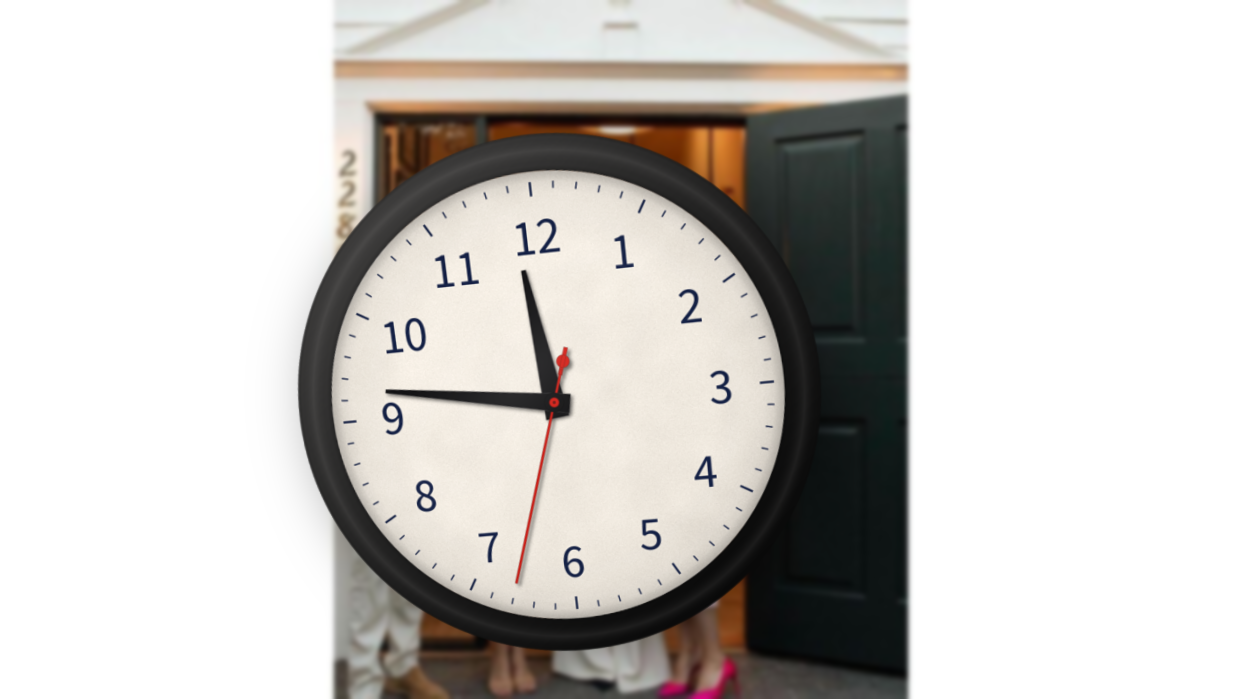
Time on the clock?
11:46:33
